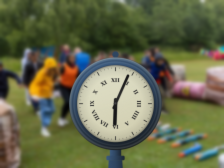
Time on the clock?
6:04
